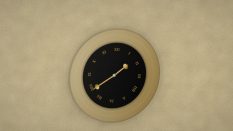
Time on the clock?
1:39
